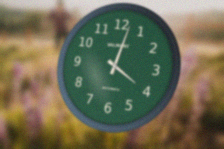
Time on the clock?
4:02
